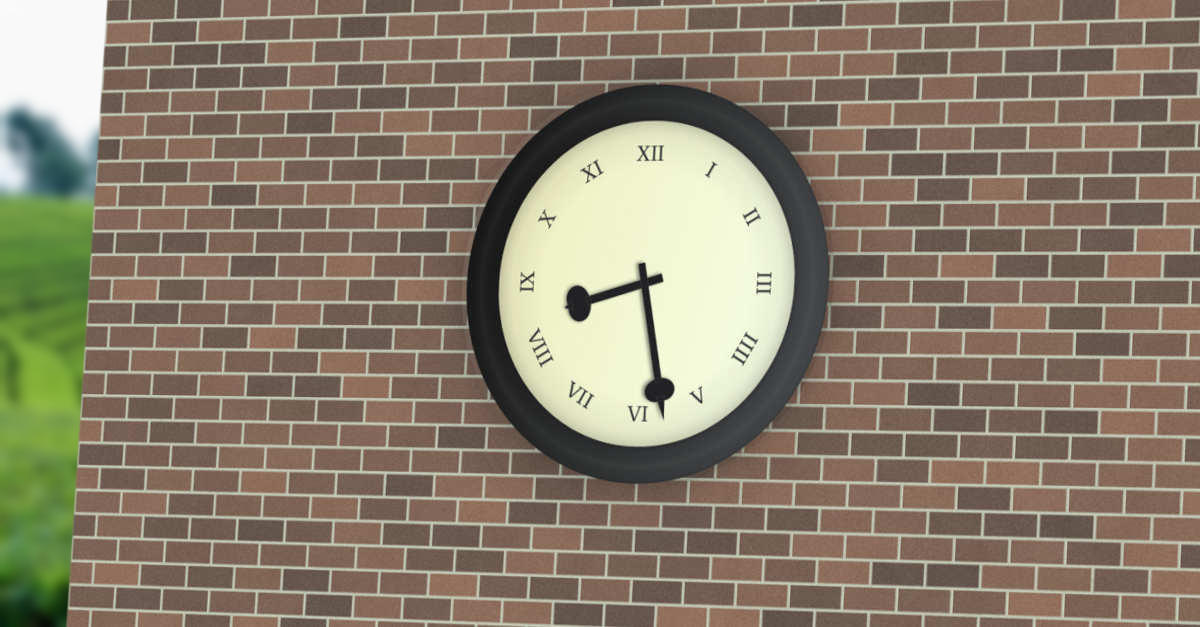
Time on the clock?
8:28
